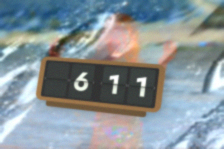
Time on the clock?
6:11
